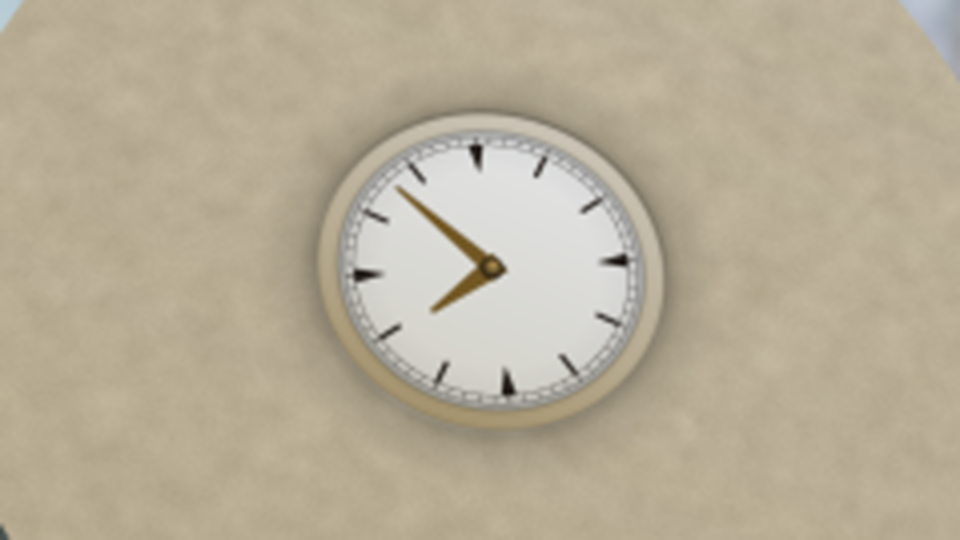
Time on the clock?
7:53
